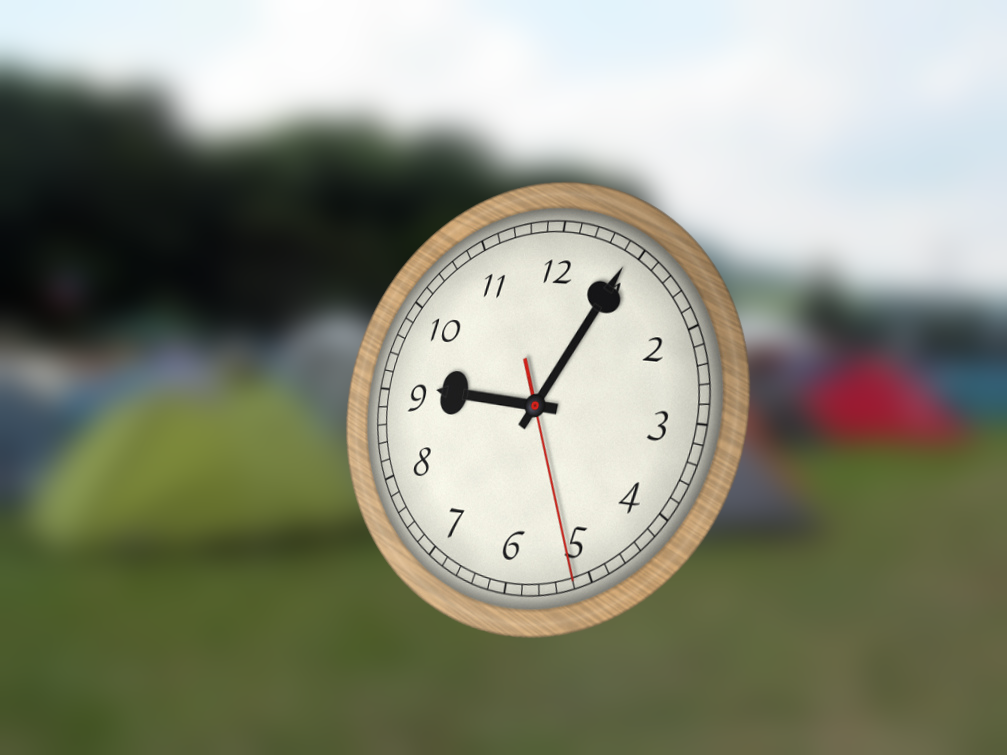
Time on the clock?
9:04:26
